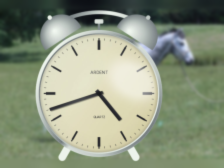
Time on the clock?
4:42
